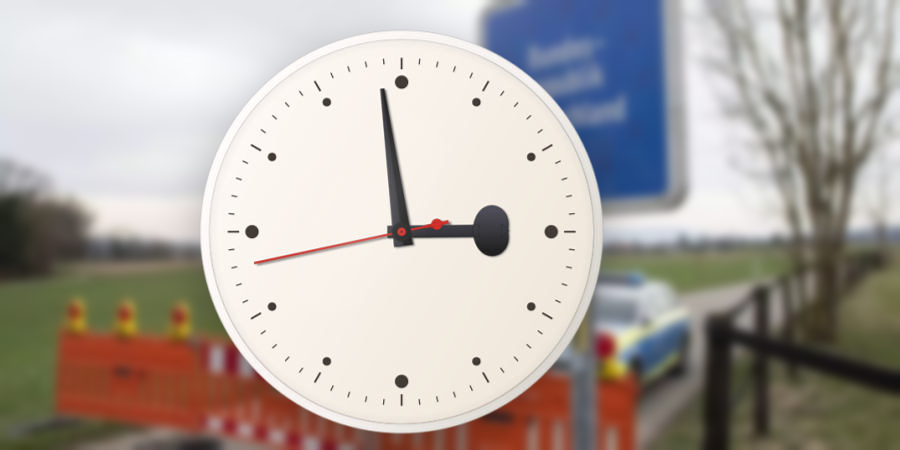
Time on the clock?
2:58:43
